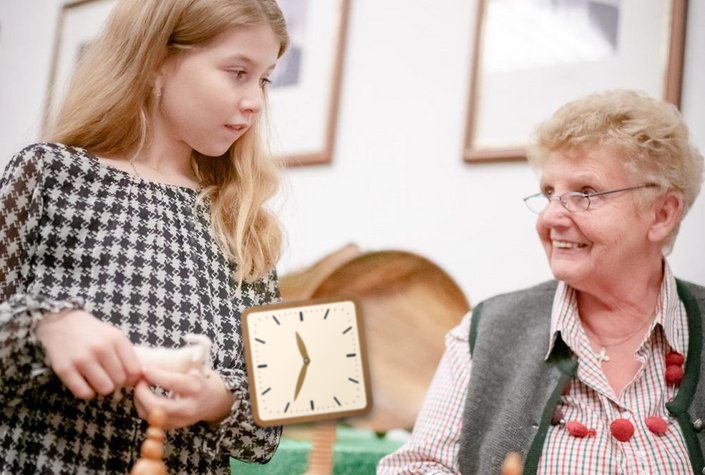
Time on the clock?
11:34
